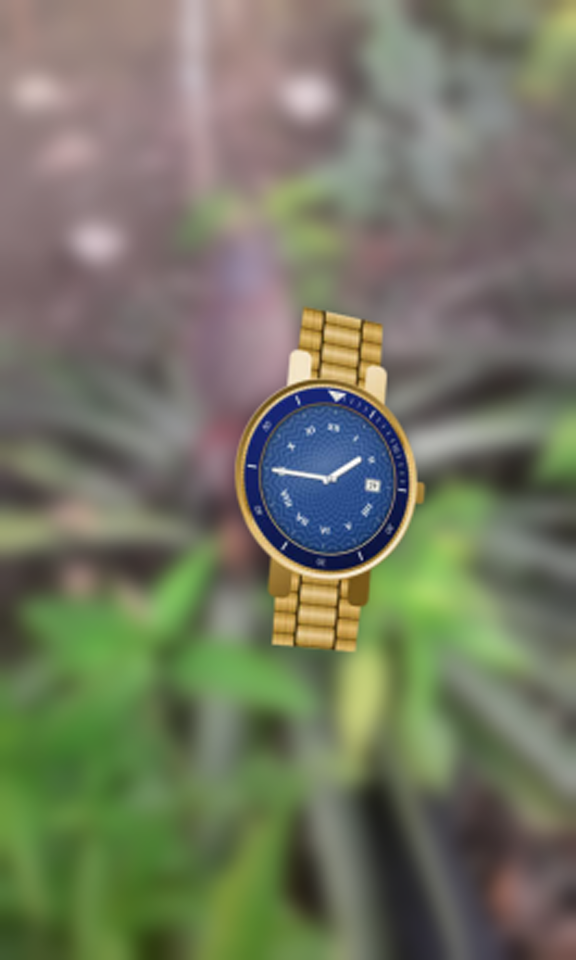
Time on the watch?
1:45
